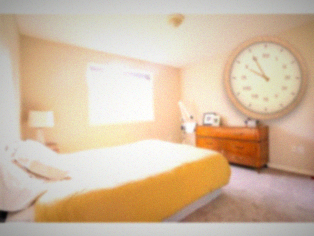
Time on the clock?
9:55
